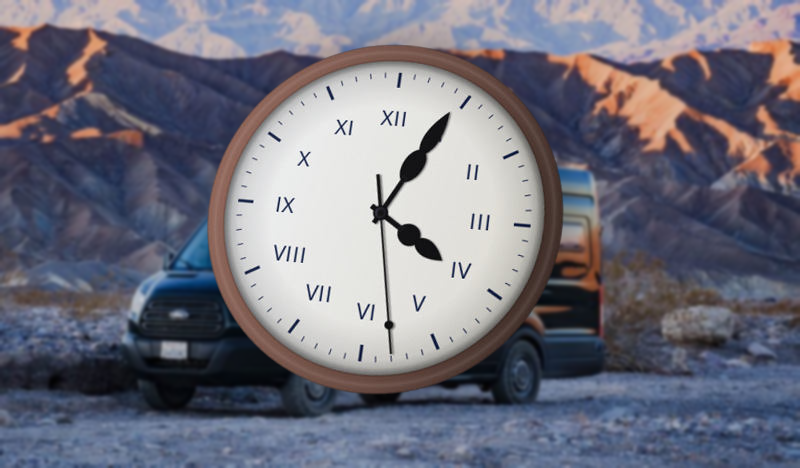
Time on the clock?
4:04:28
